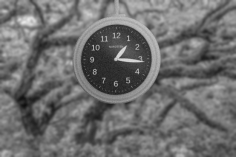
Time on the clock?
1:16
